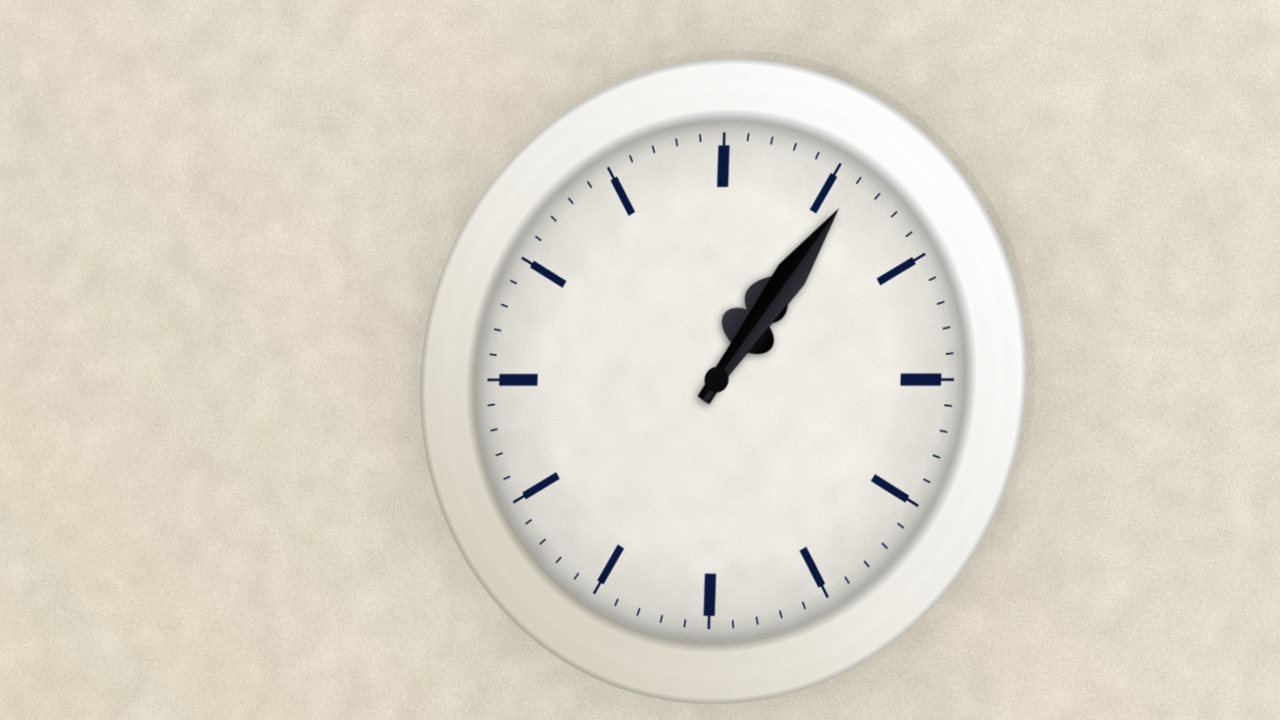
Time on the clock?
1:06
